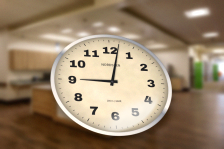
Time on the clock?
9:02
